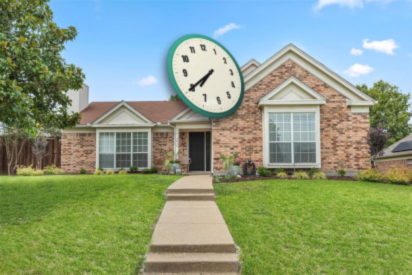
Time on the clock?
7:40
